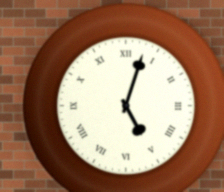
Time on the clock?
5:03
